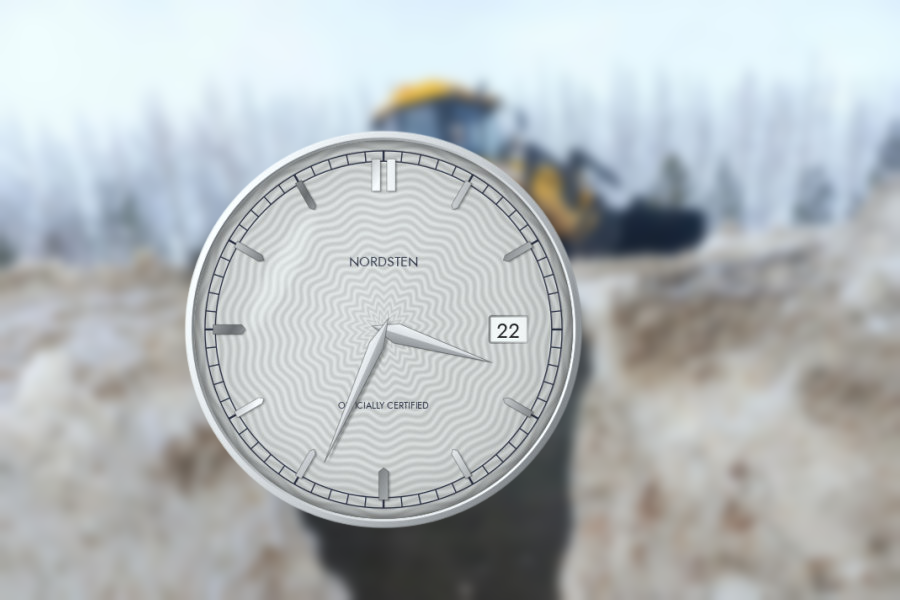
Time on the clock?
3:34
